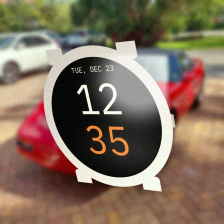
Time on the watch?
12:35
